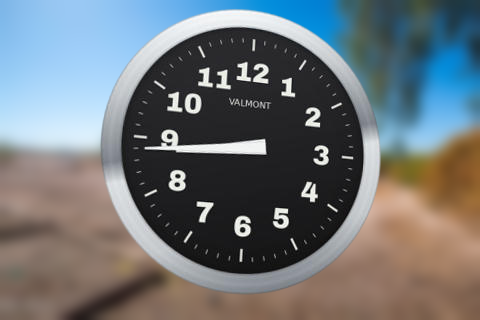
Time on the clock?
8:44
